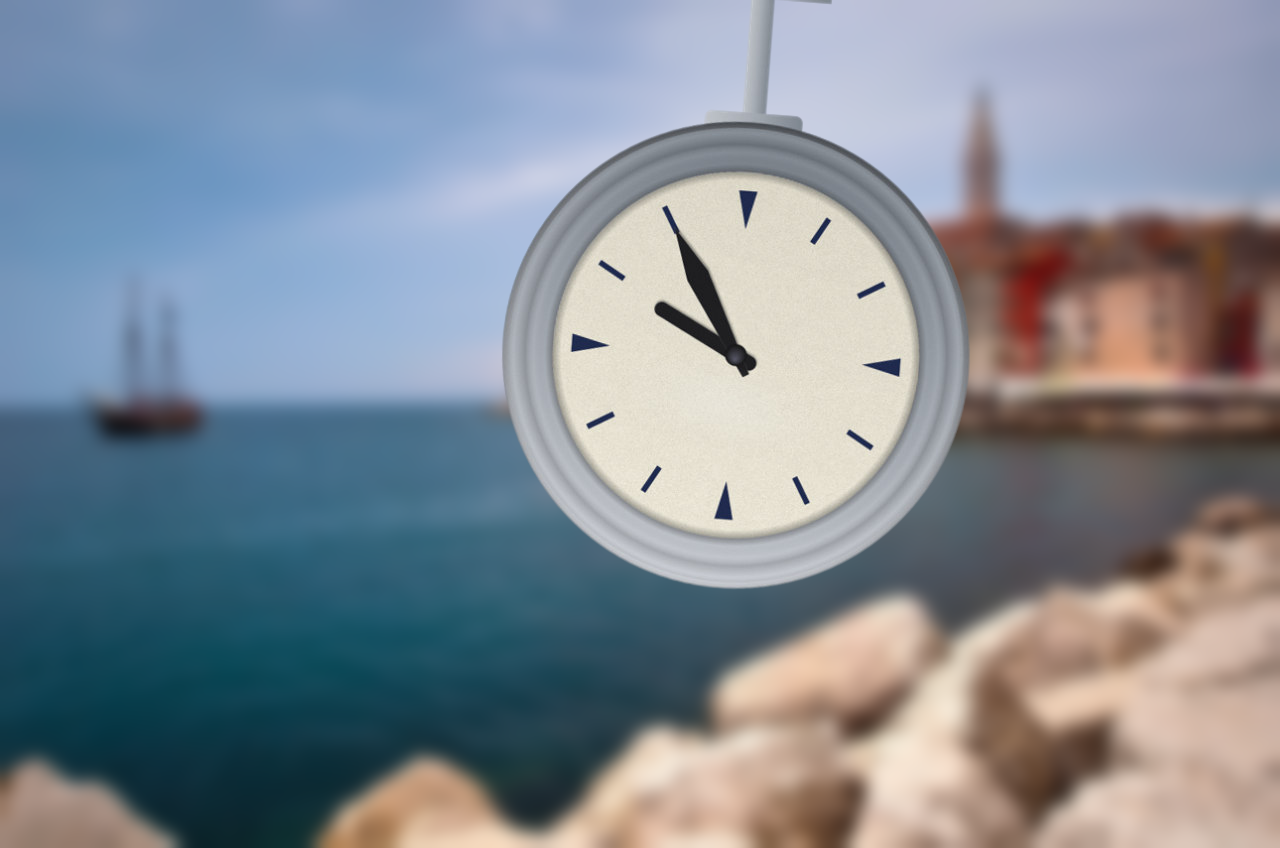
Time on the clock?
9:55
